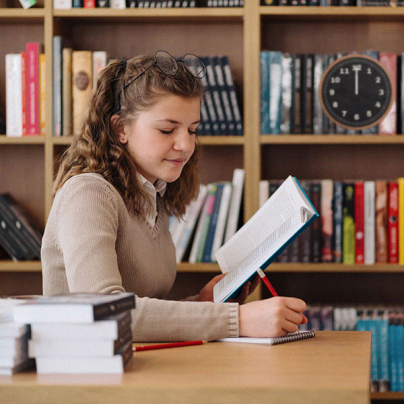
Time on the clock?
12:00
